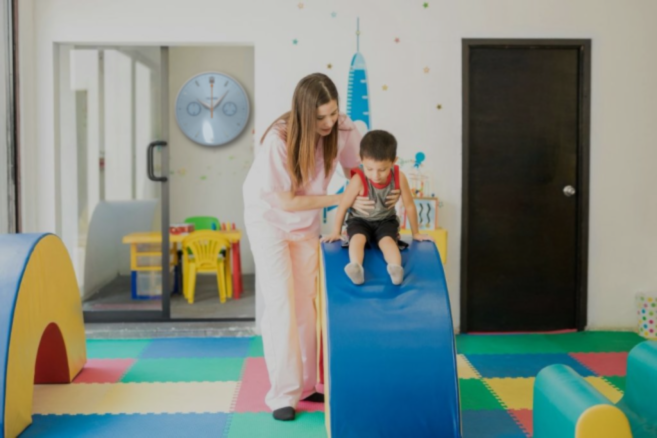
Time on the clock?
10:07
